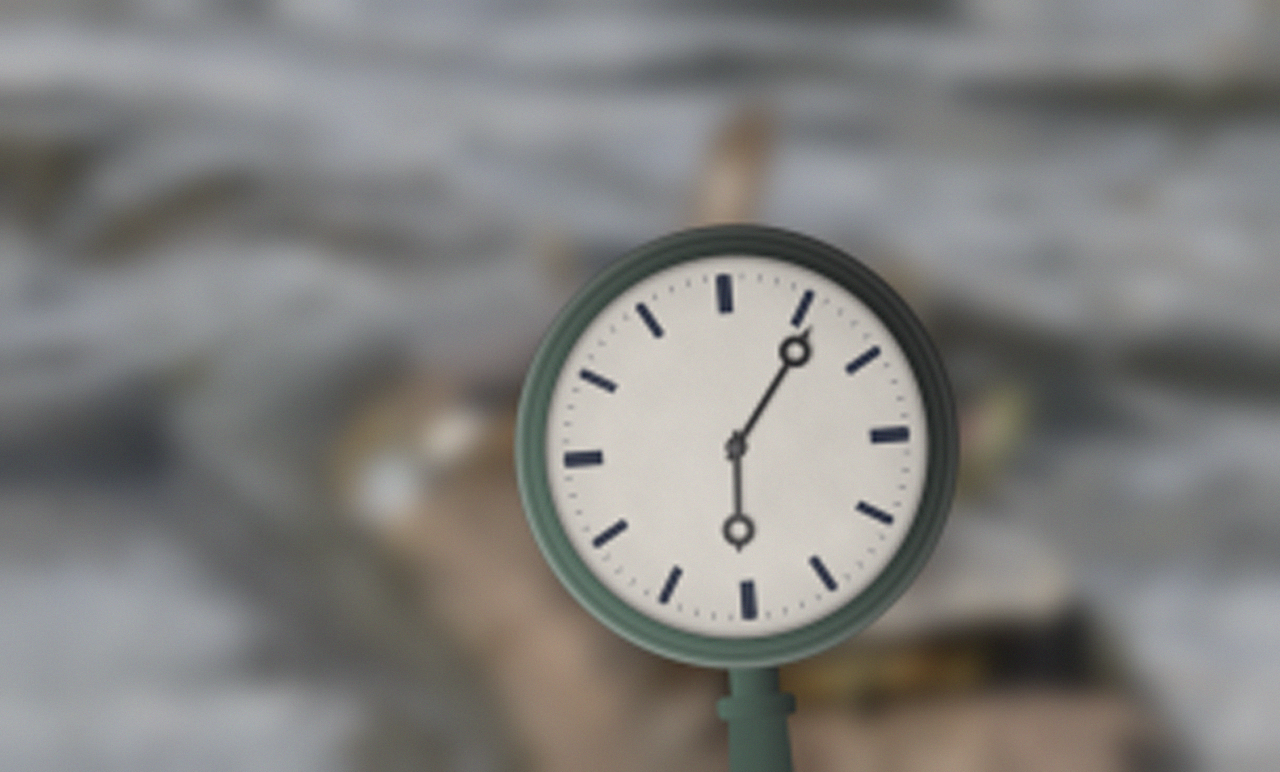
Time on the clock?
6:06
